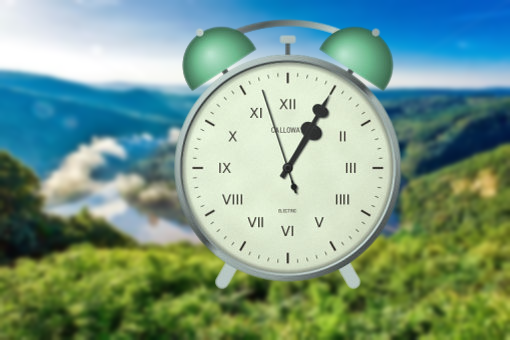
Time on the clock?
1:04:57
